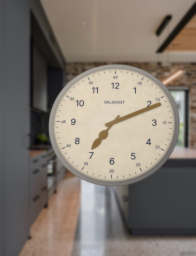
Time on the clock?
7:11
